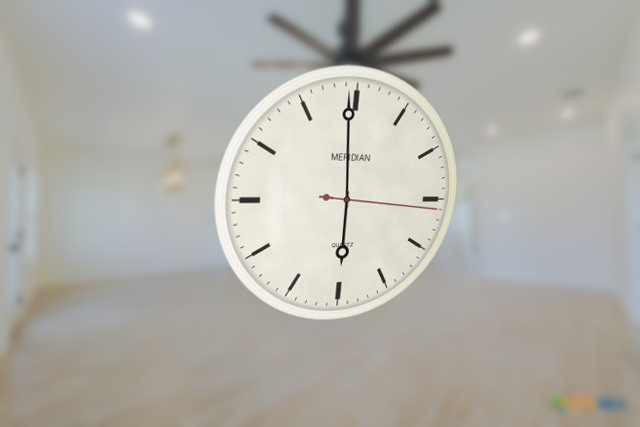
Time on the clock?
5:59:16
